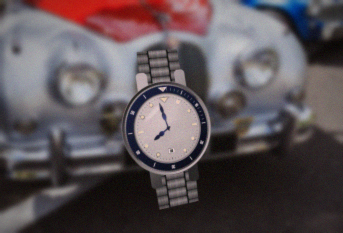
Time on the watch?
7:58
